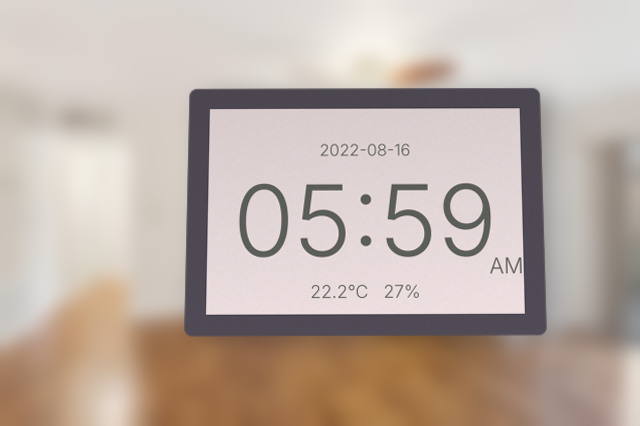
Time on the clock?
5:59
